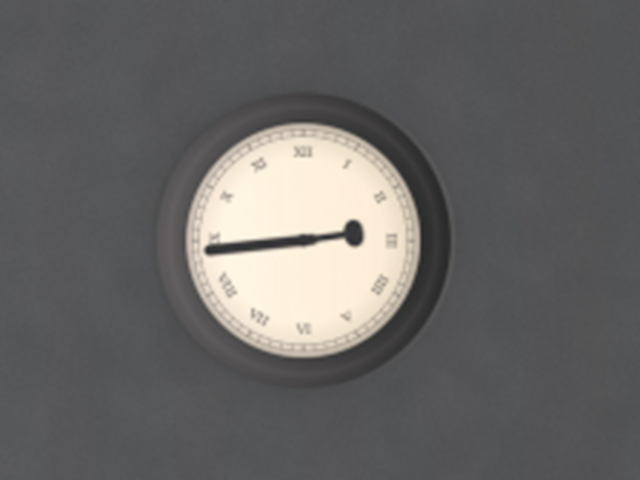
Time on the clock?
2:44
